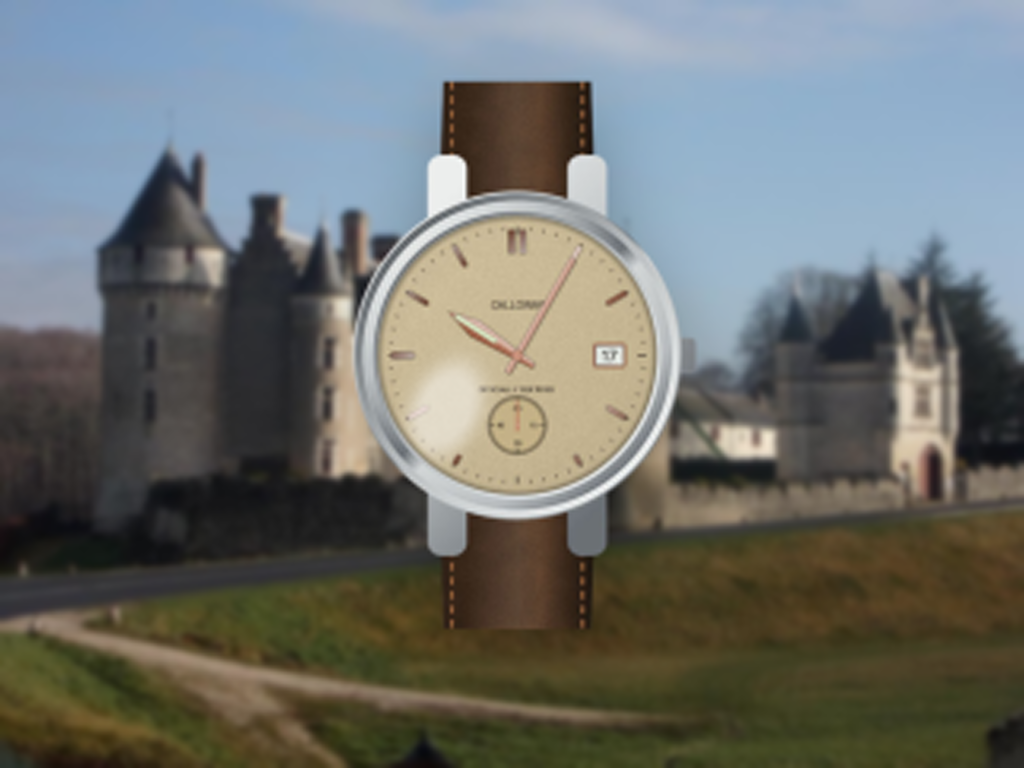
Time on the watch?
10:05
